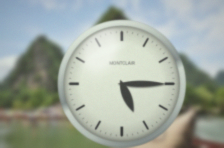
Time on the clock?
5:15
